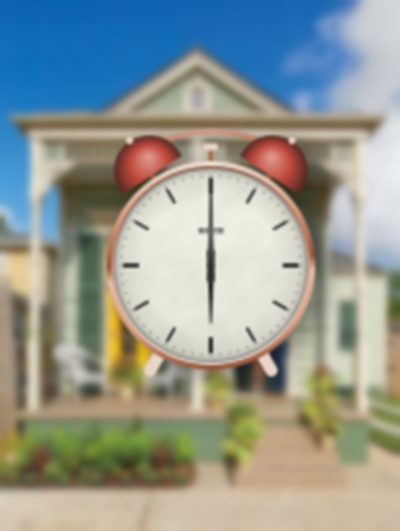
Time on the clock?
6:00
